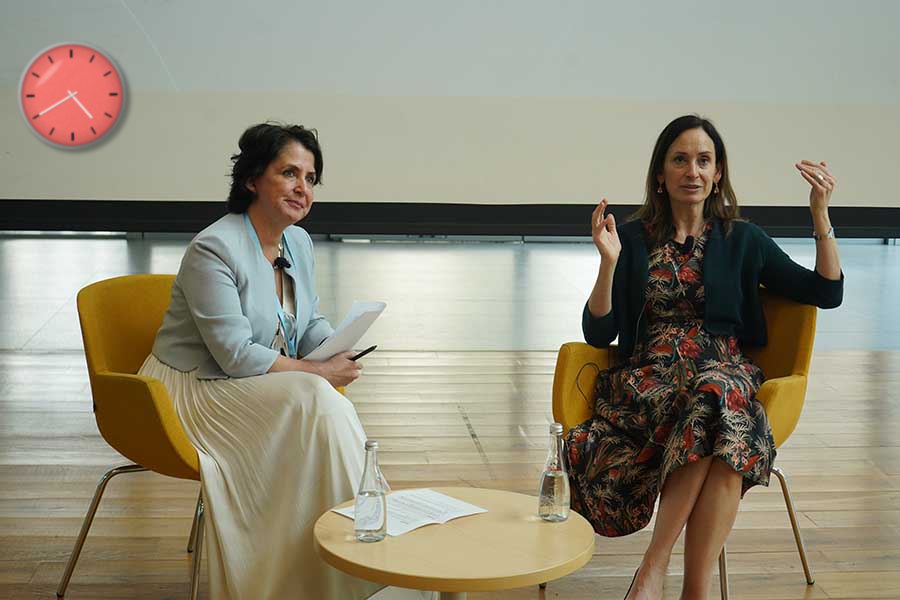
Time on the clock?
4:40
